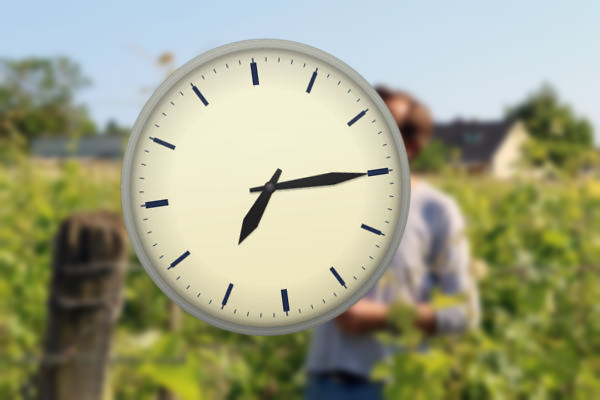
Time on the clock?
7:15
